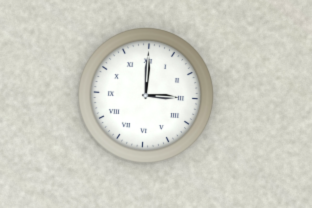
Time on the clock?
3:00
